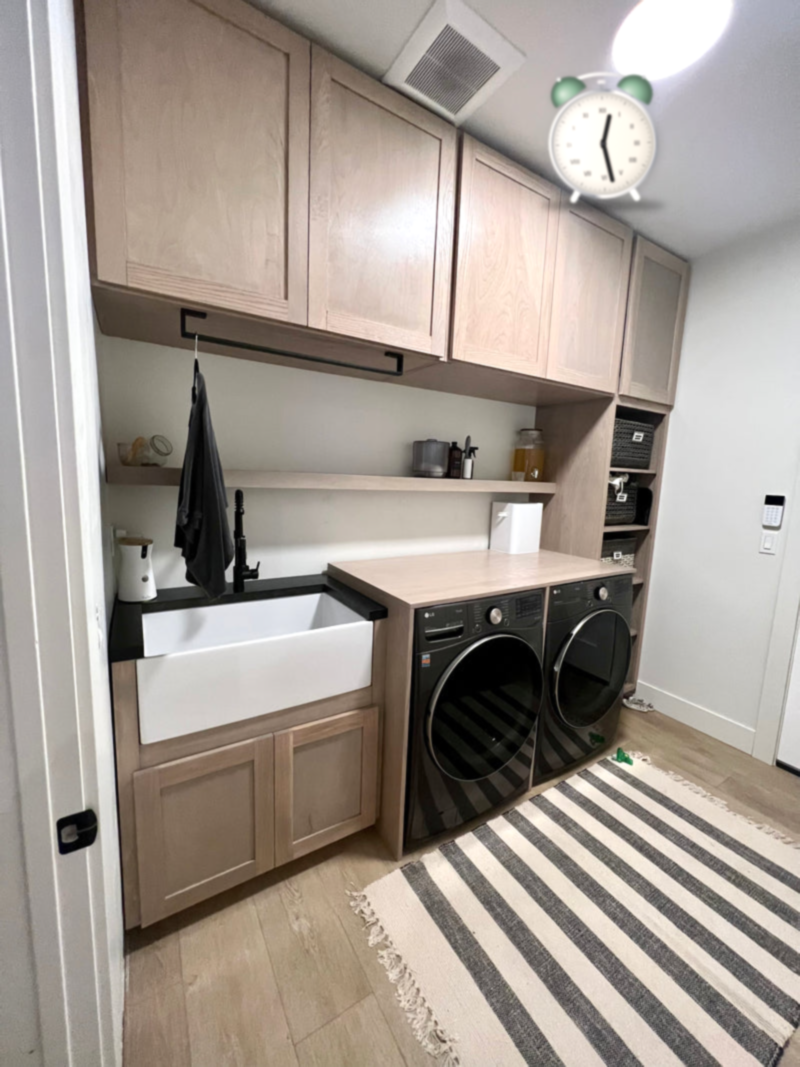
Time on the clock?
12:28
